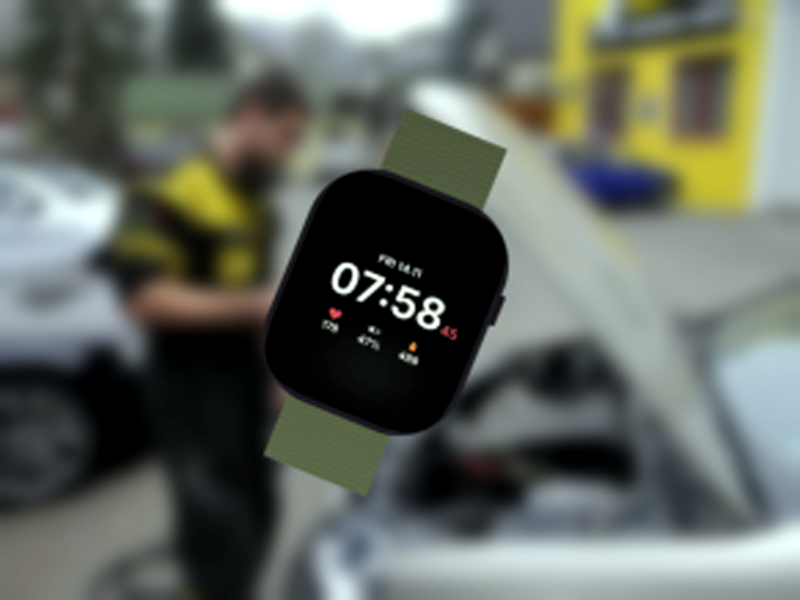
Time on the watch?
7:58
